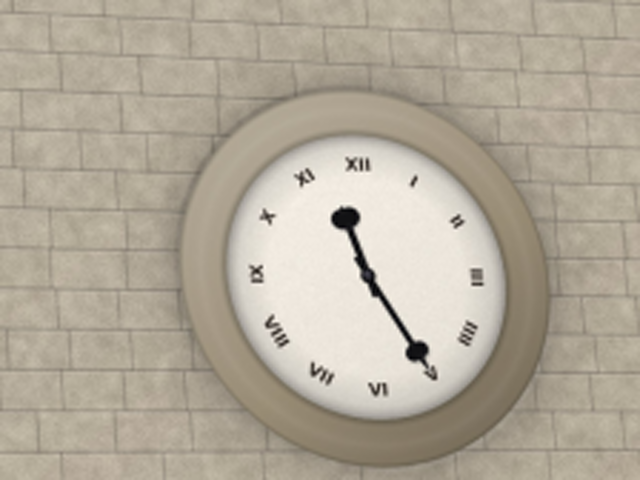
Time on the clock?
11:25
